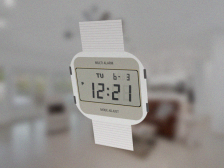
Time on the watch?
12:21
